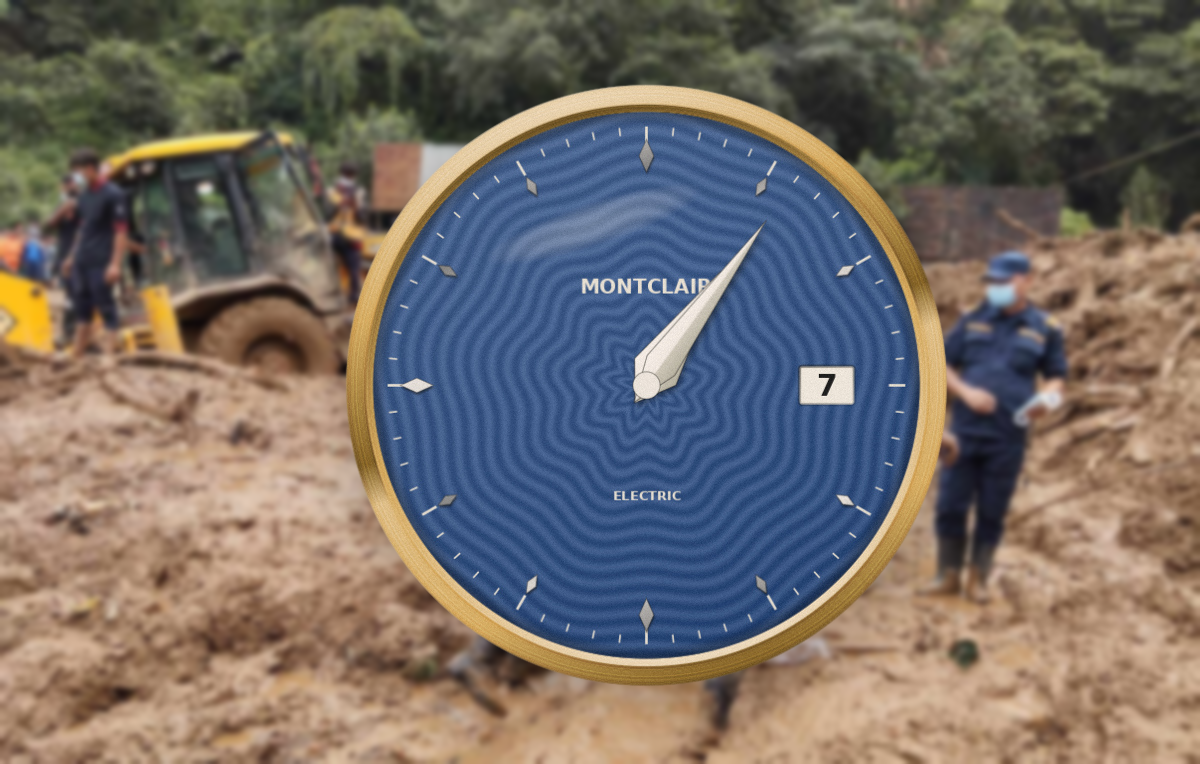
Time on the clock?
1:06
